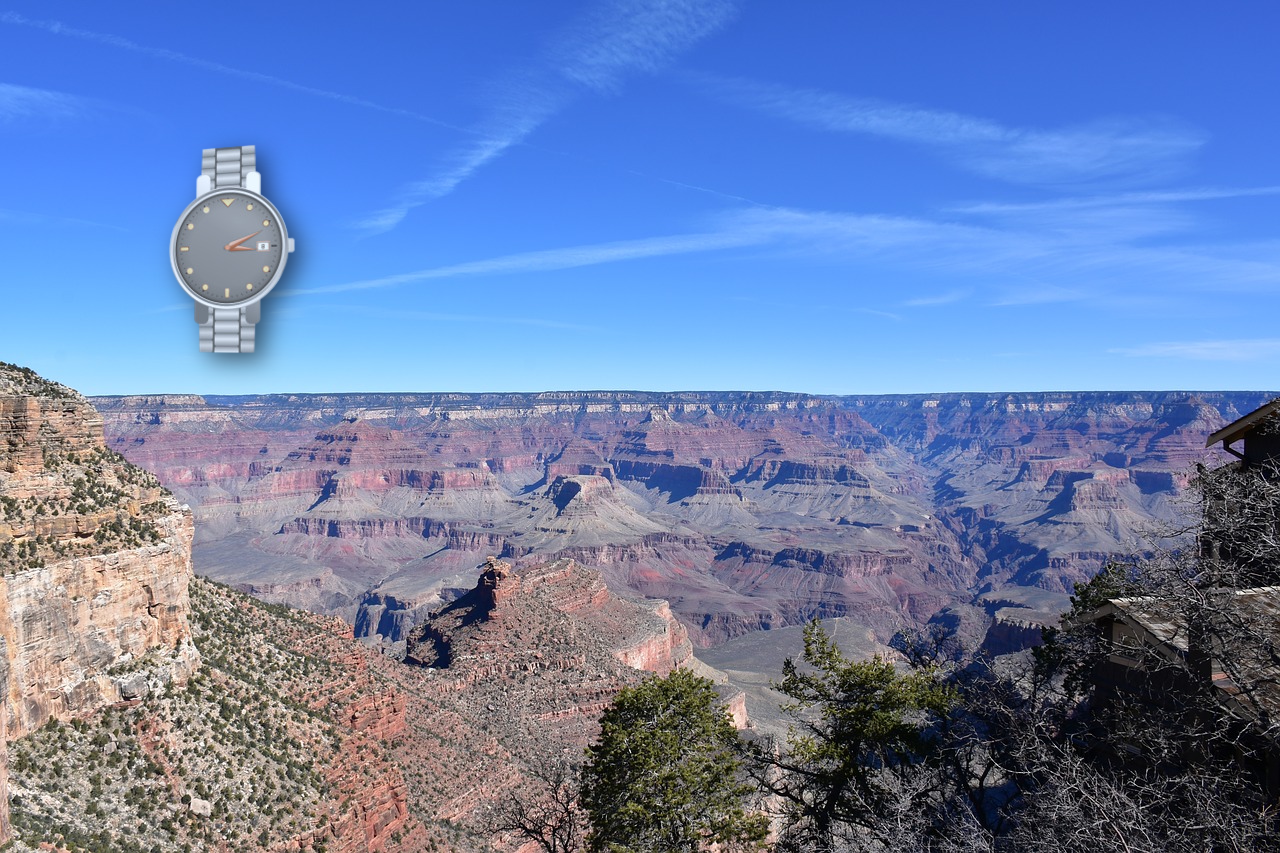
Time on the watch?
3:11
